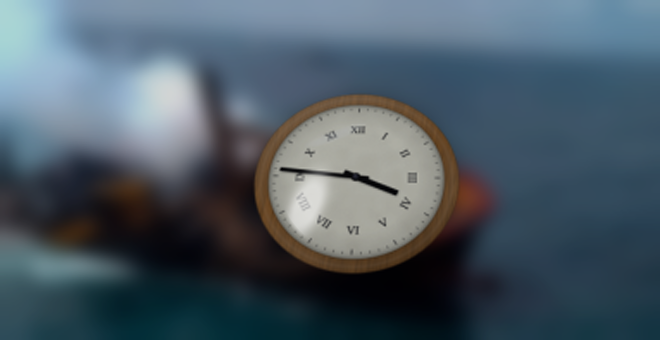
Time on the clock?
3:46
